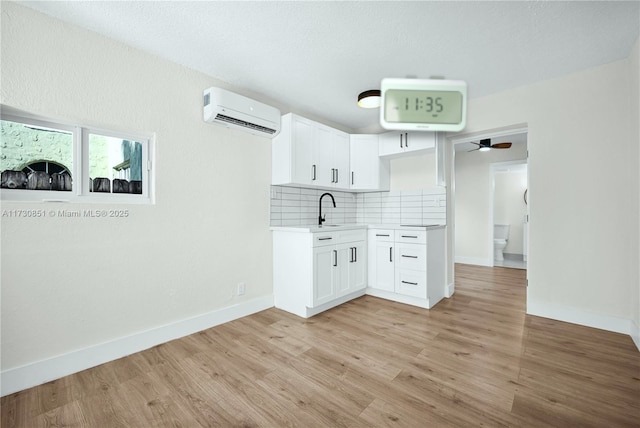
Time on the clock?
11:35
